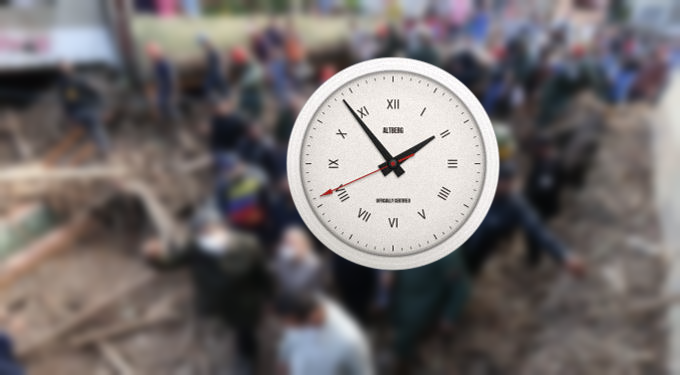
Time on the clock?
1:53:41
